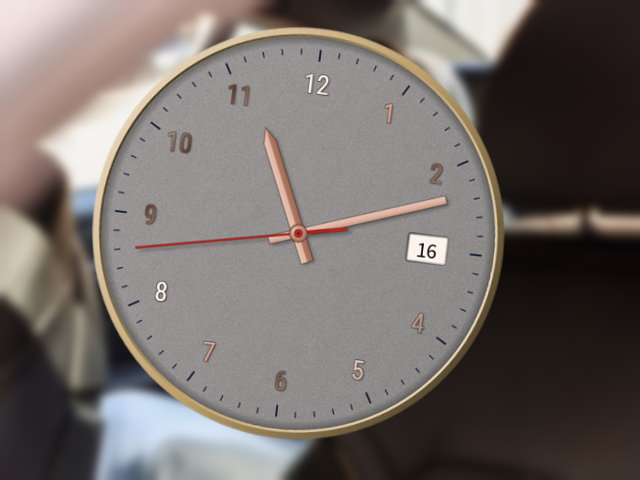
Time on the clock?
11:11:43
